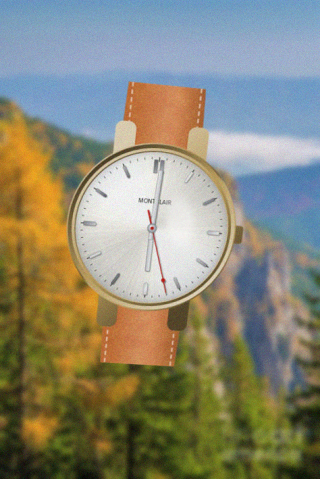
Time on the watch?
6:00:27
